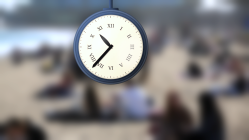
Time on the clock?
10:37
